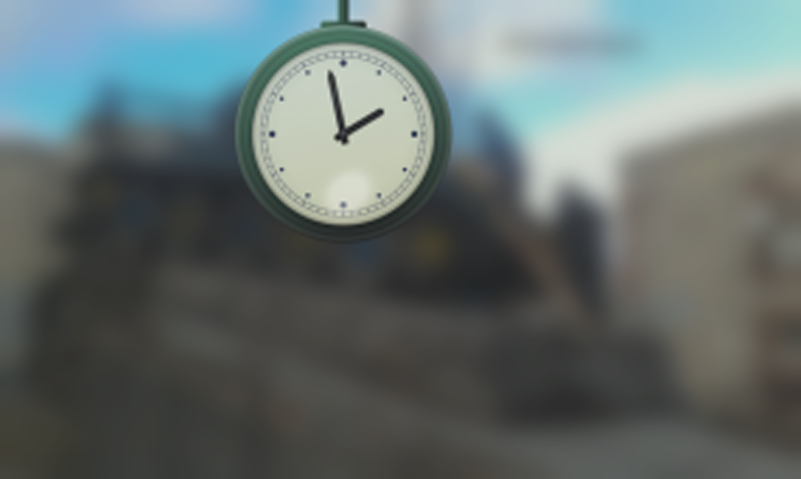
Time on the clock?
1:58
